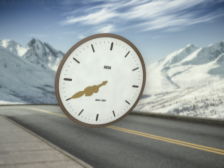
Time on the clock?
7:40
